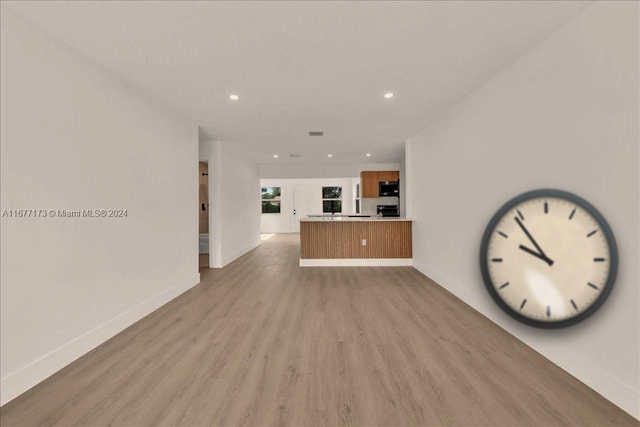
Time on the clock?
9:54
